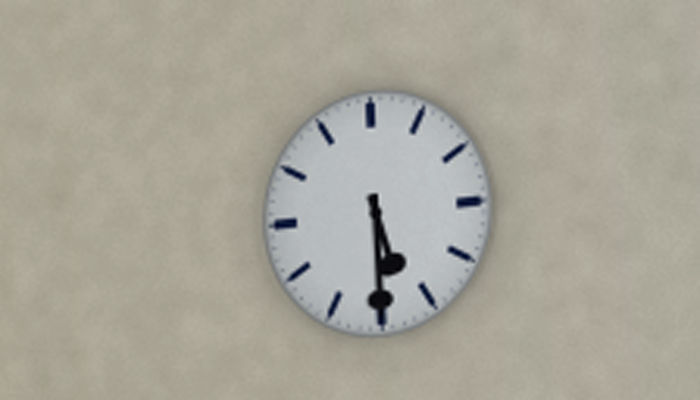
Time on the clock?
5:30
